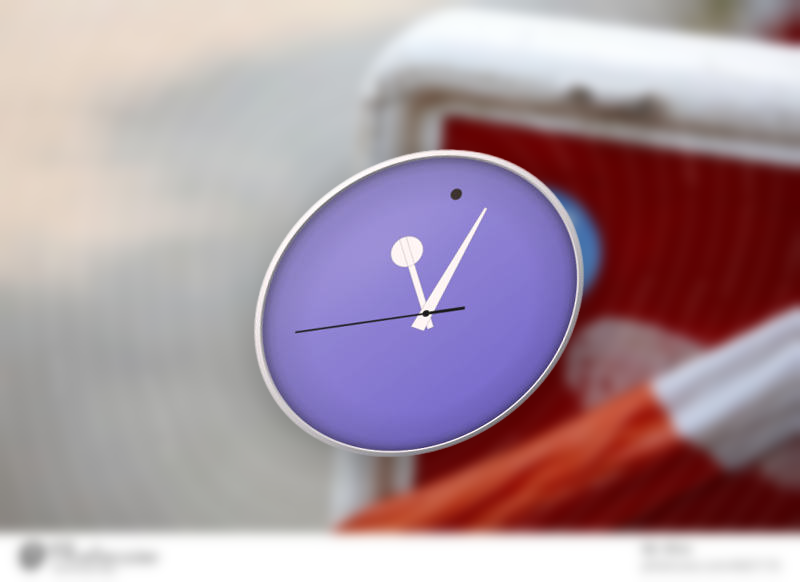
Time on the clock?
11:02:43
